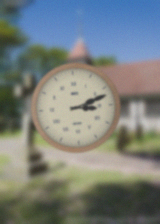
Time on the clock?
3:12
